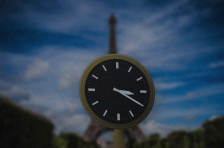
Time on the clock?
3:20
